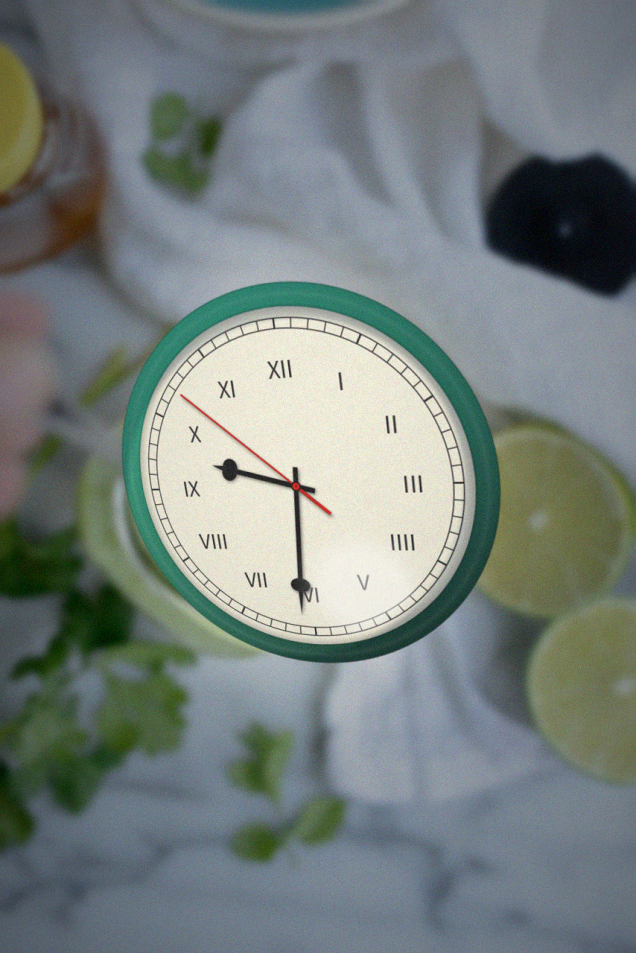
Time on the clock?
9:30:52
